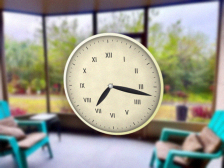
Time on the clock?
7:17
